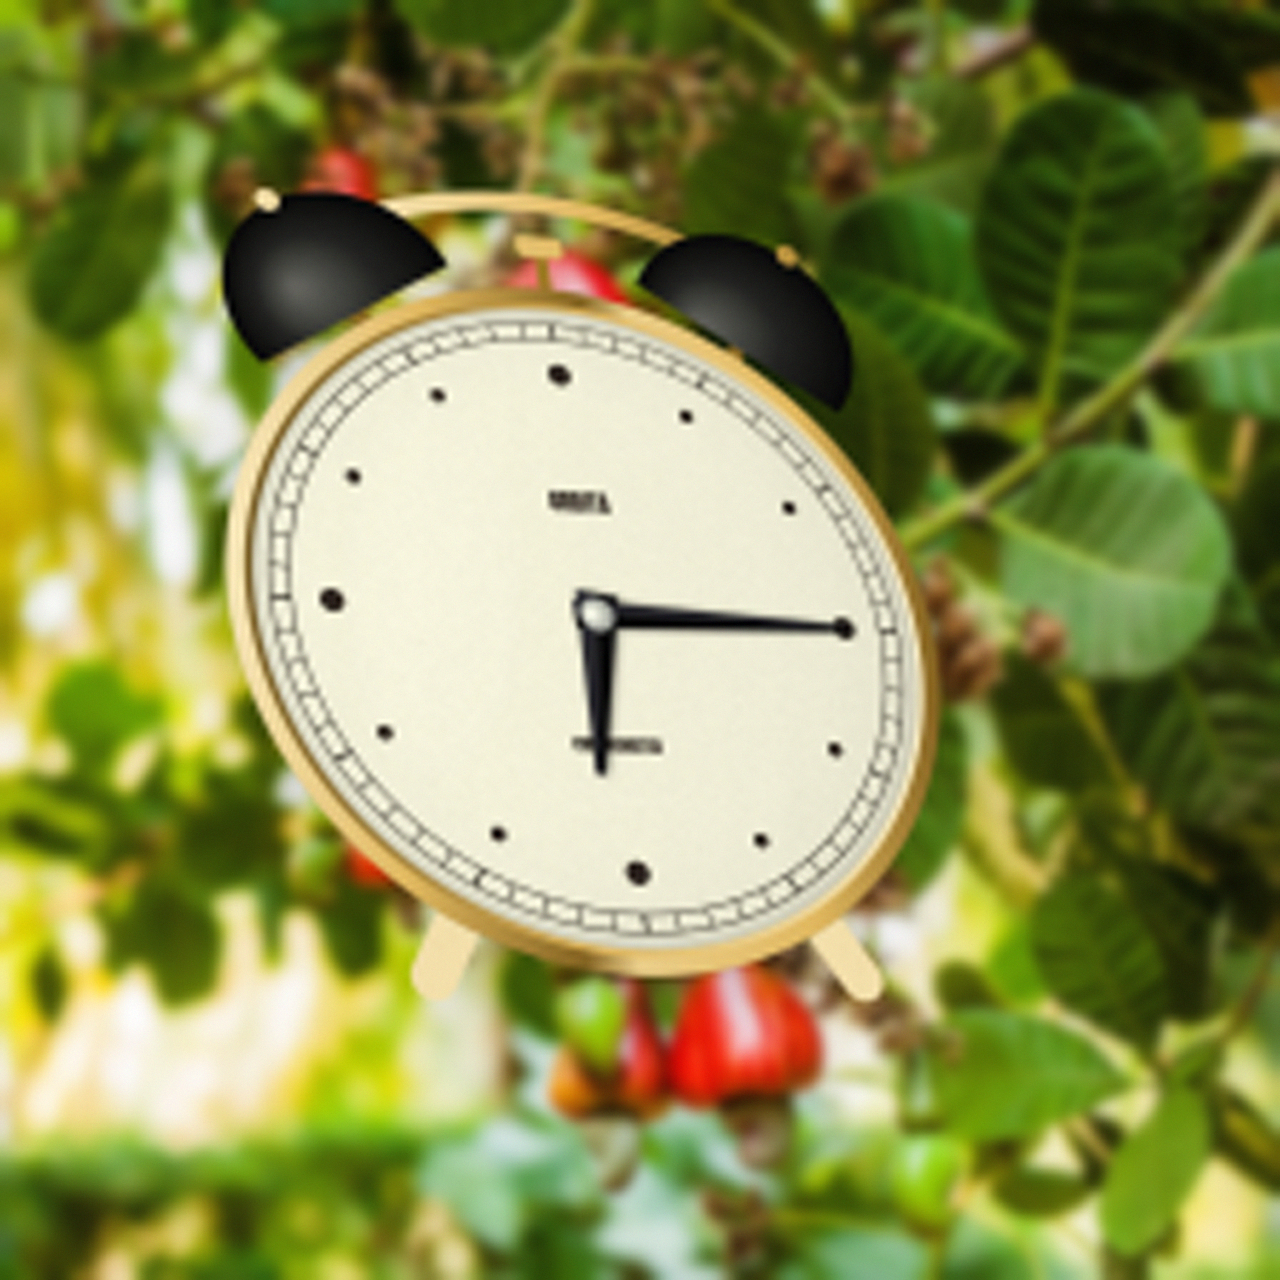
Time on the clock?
6:15
